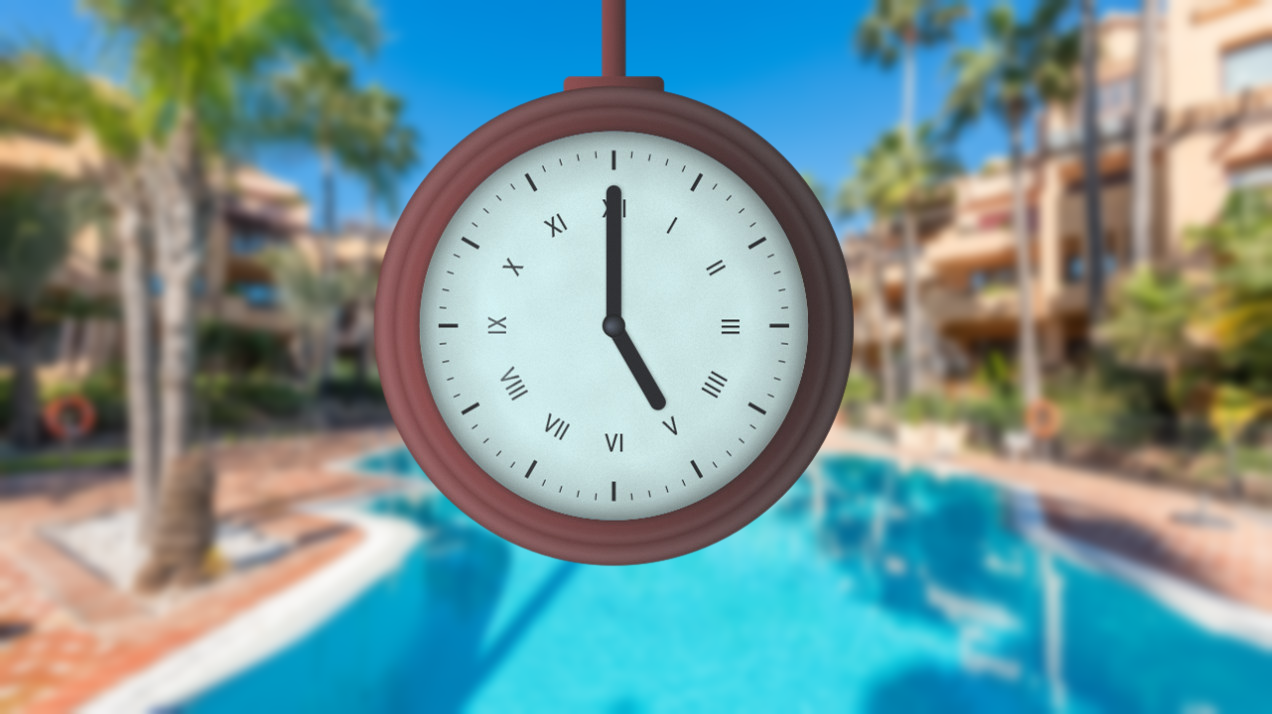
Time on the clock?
5:00
